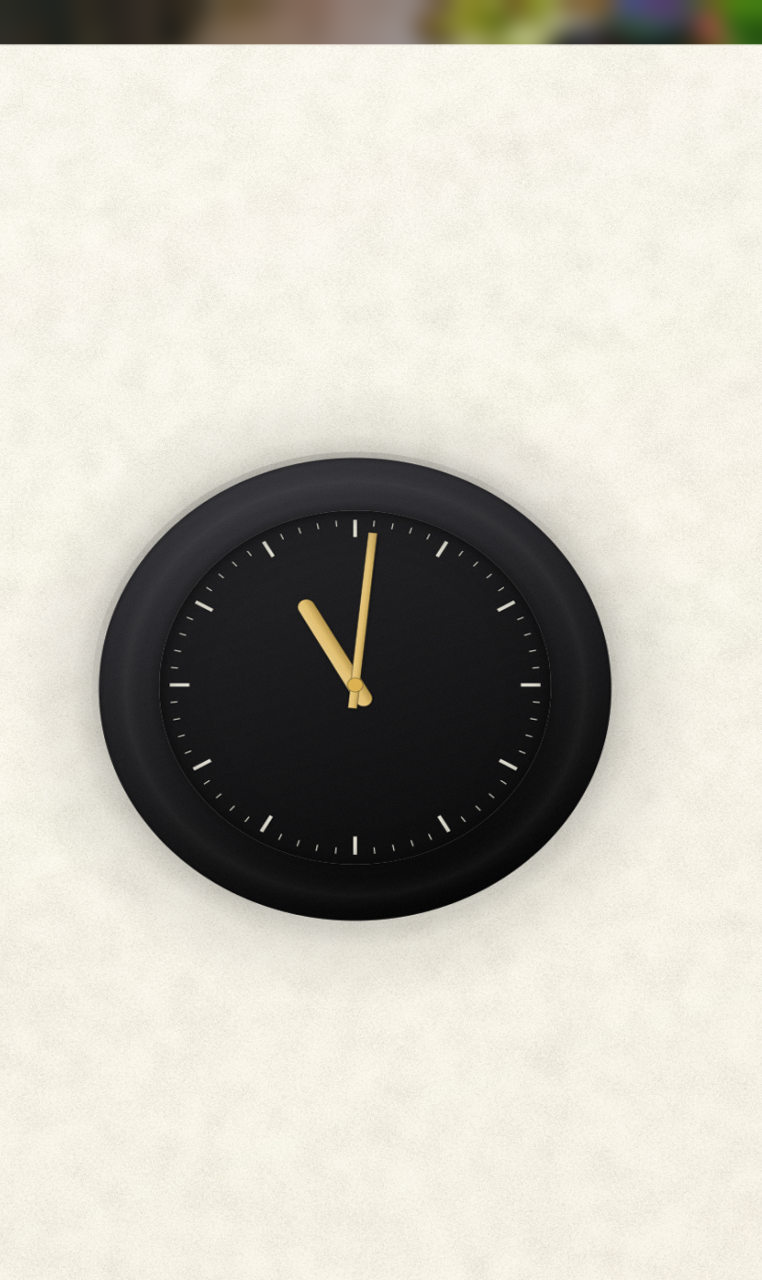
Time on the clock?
11:01
